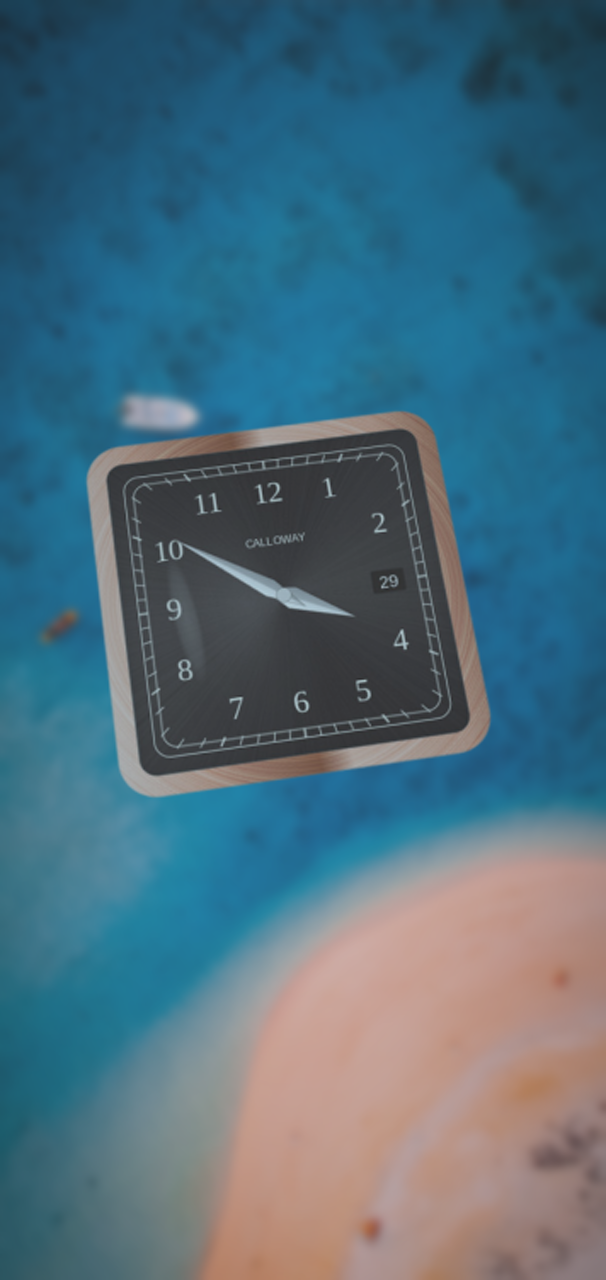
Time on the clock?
3:51
